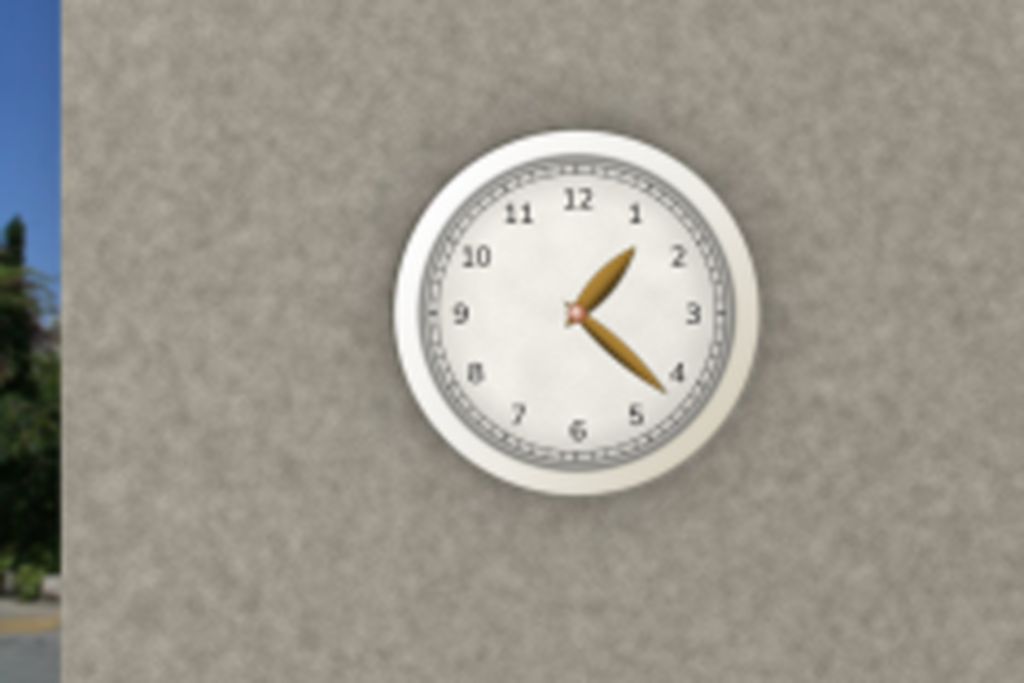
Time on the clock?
1:22
